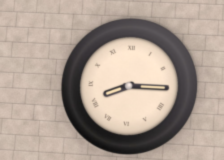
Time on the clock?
8:15
